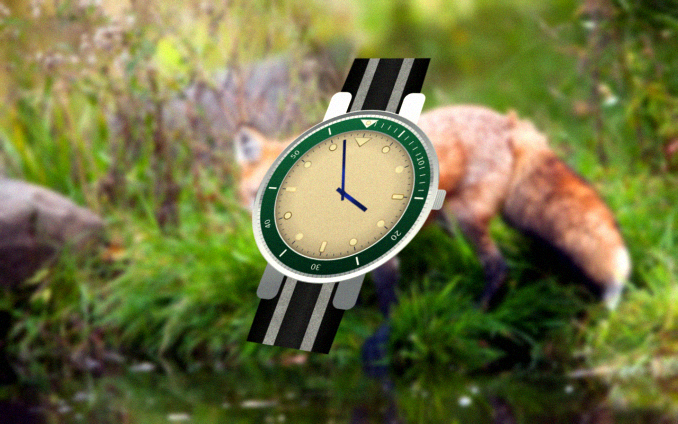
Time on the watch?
3:57
